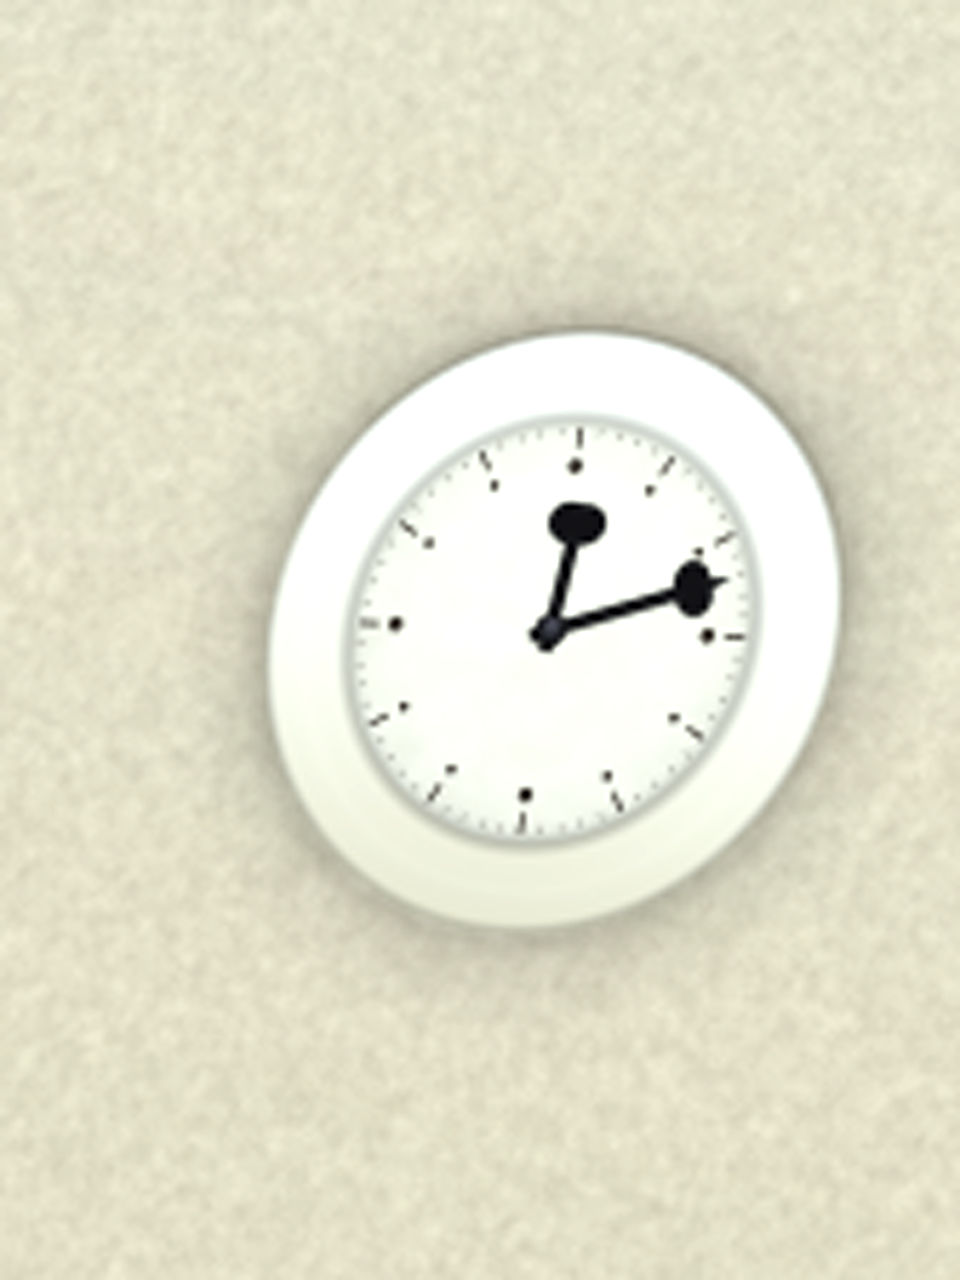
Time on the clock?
12:12
